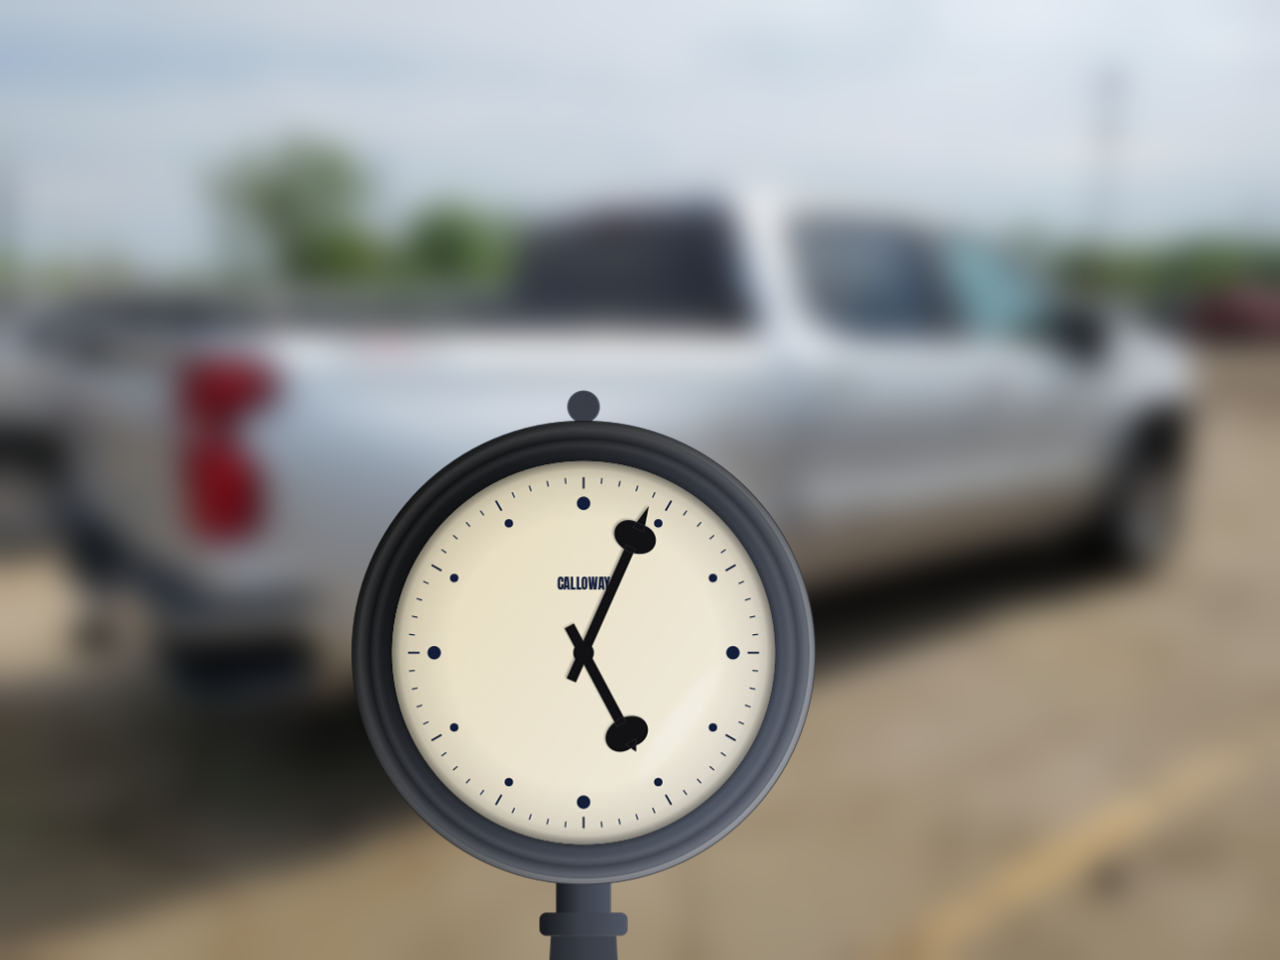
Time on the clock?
5:04
